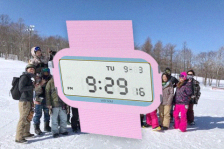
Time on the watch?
9:29:16
